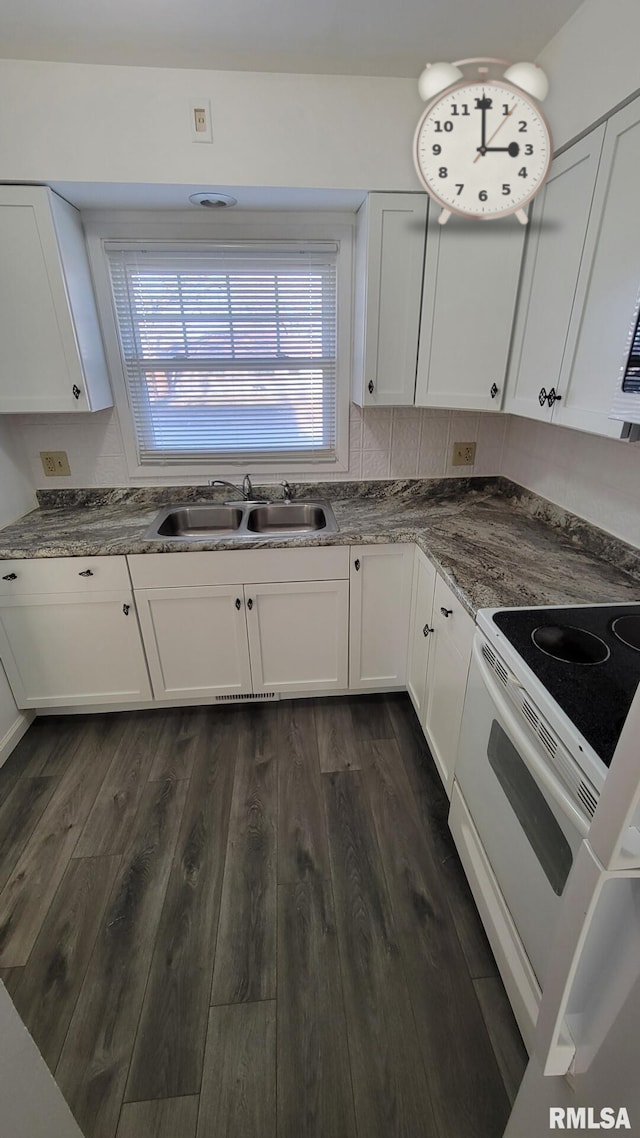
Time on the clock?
3:00:06
